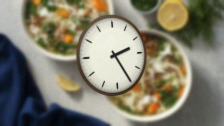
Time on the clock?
2:25
